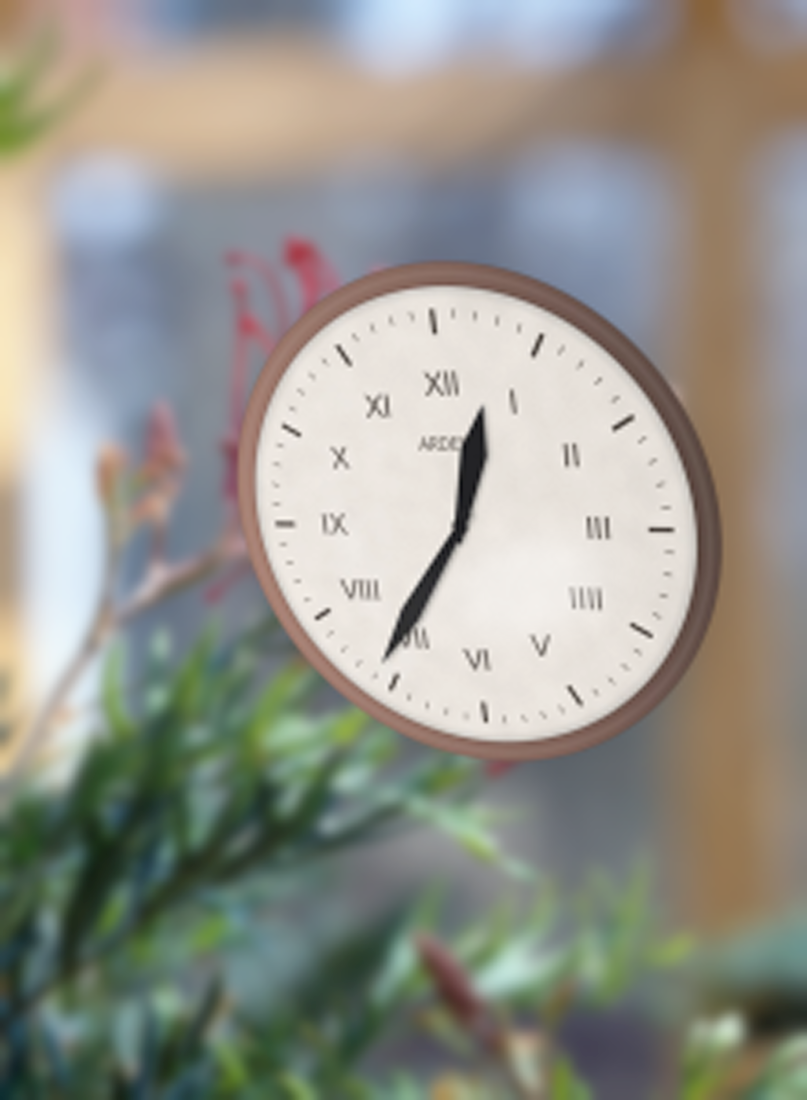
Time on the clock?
12:36
